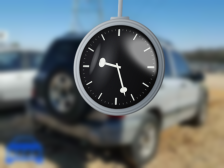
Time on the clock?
9:27
